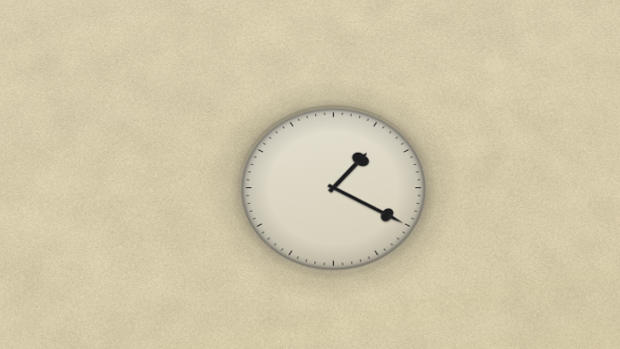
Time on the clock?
1:20
